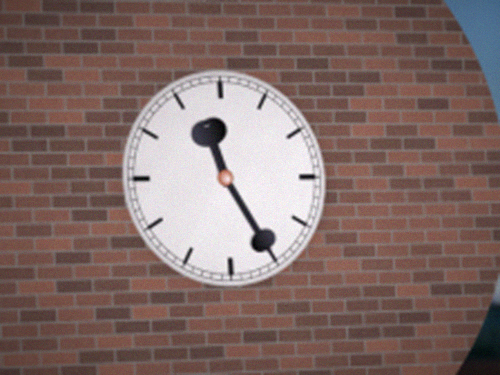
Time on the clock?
11:25
